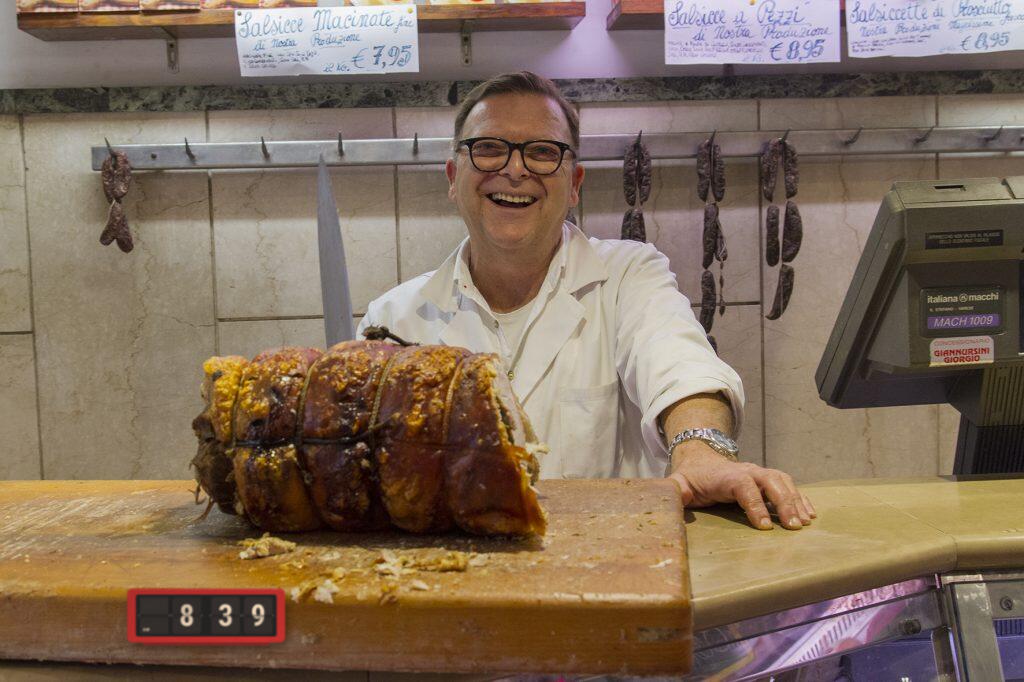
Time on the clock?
8:39
